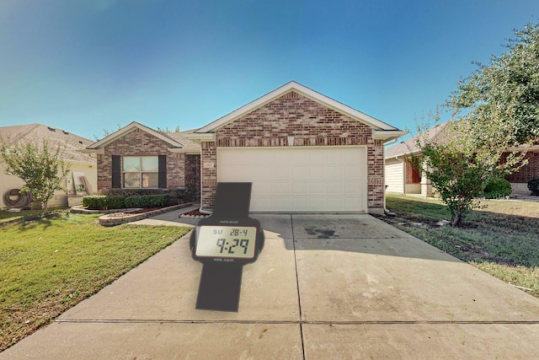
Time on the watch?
9:29
